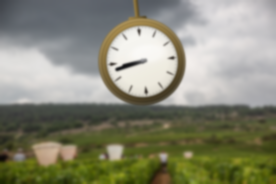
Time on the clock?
8:43
